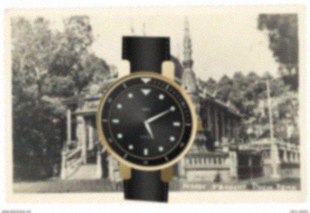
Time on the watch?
5:10
